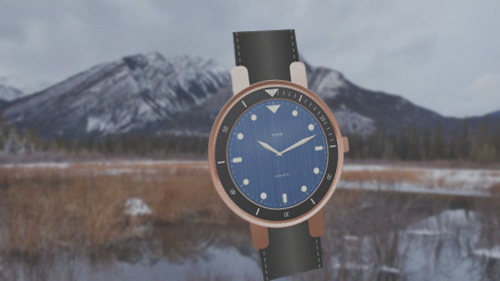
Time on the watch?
10:12
